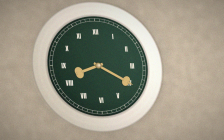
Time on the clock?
8:20
